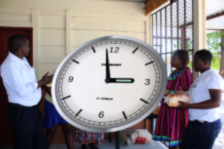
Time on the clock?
2:58
